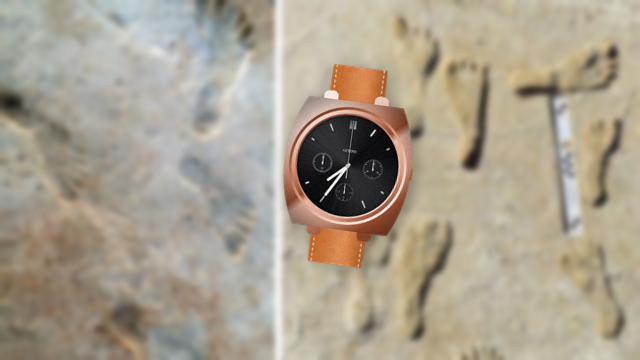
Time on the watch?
7:35
